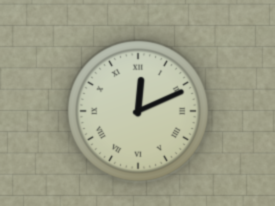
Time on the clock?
12:11
